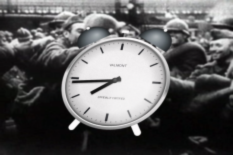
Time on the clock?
7:44
